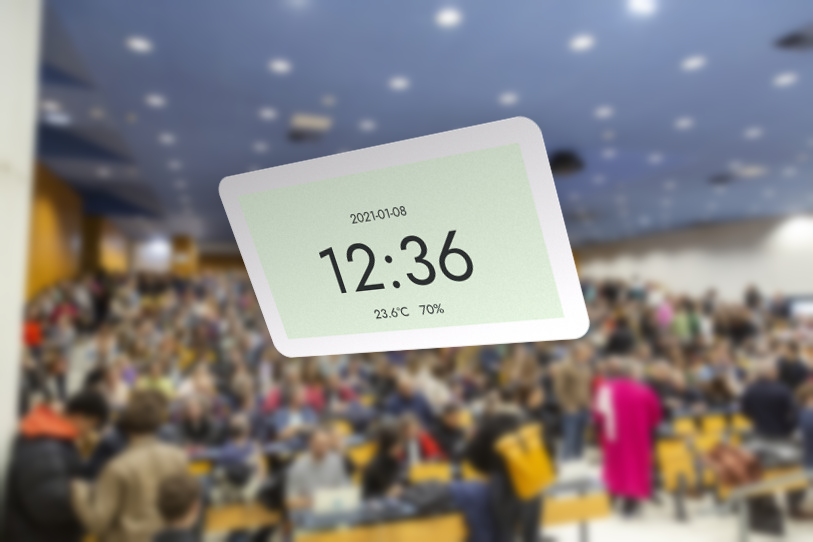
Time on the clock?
12:36
